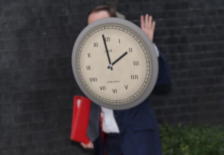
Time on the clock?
1:59
